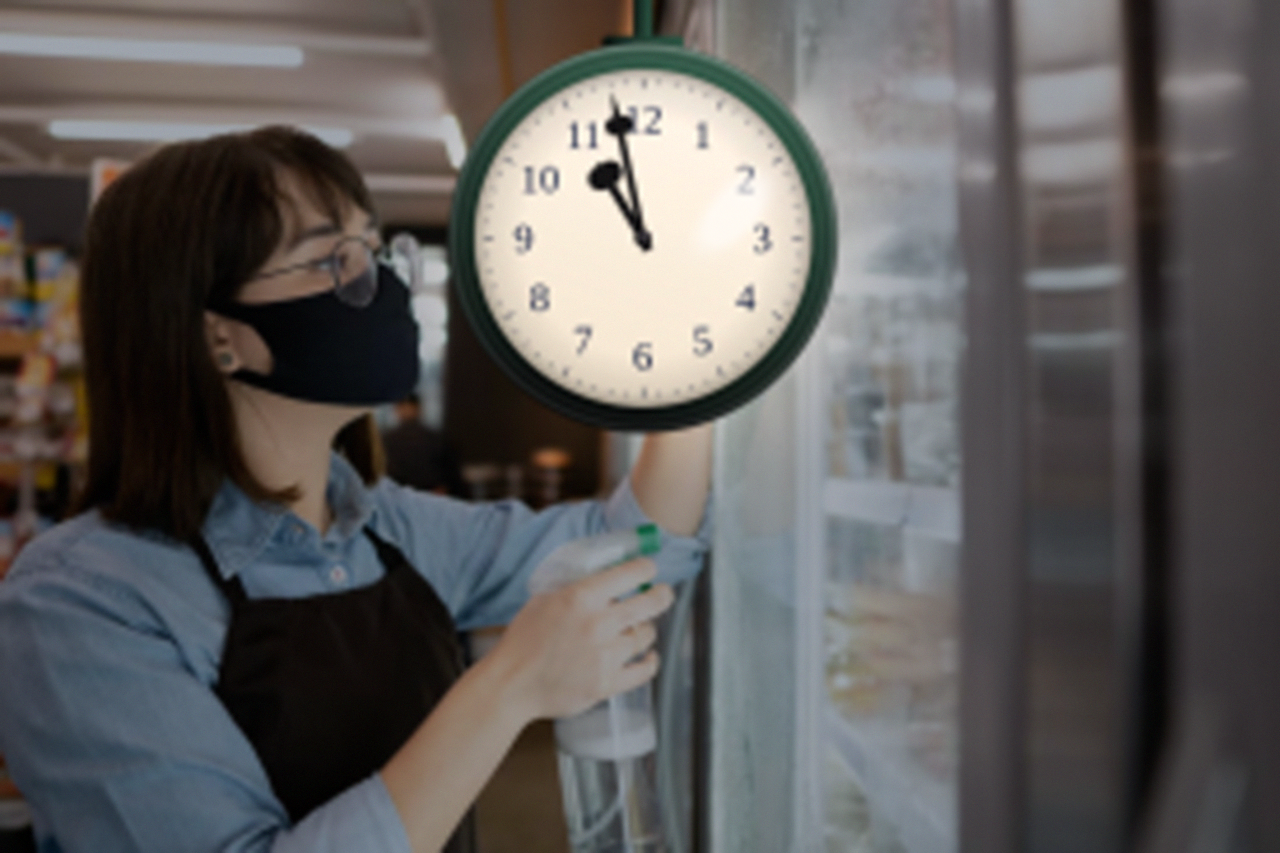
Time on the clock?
10:58
